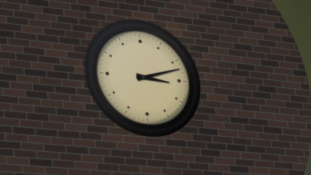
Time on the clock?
3:12
